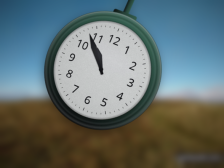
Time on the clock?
10:53
